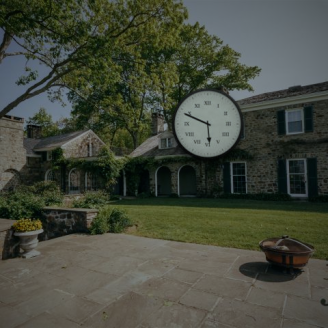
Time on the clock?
5:49
